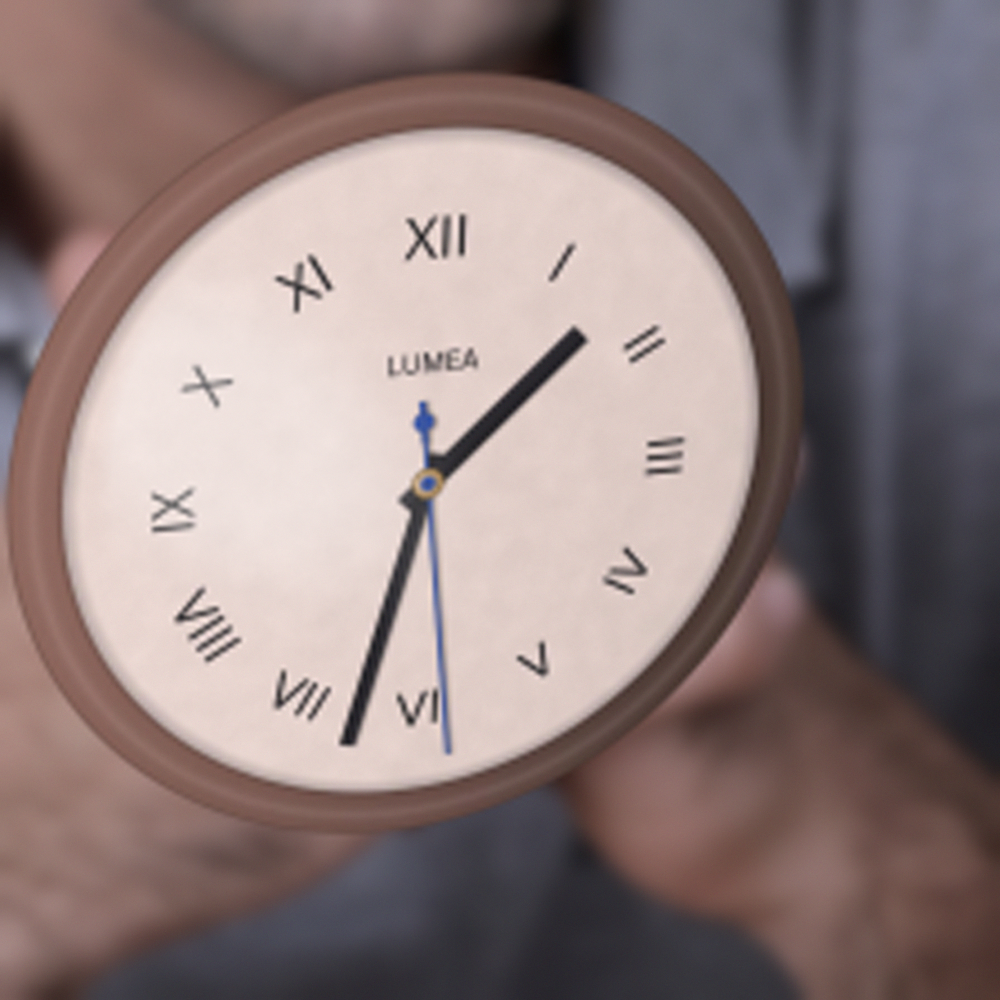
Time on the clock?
1:32:29
